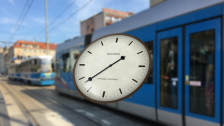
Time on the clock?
1:38
